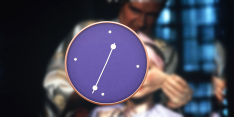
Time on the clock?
12:33
